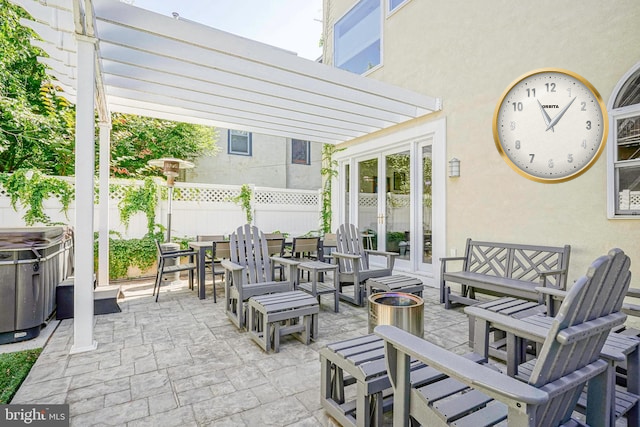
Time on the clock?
11:07
